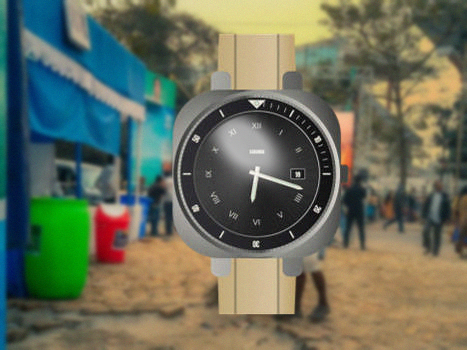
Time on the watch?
6:18
